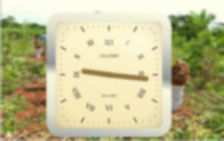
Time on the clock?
9:16
